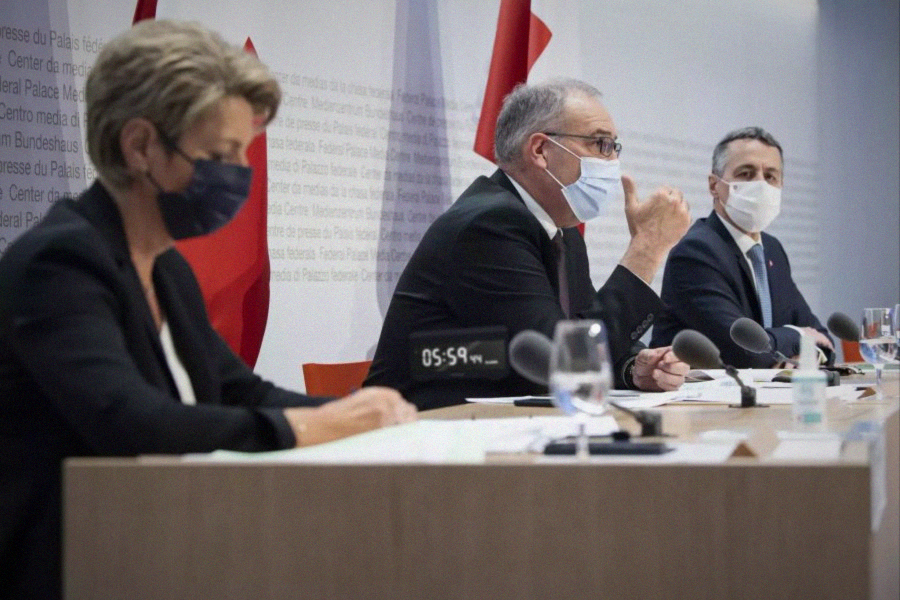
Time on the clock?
5:59
